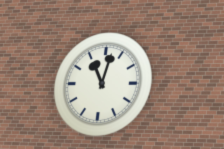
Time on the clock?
11:02
